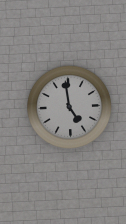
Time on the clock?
4:59
